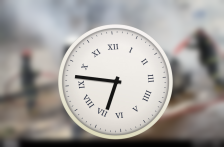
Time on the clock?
6:47
